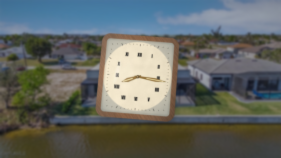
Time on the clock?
8:16
